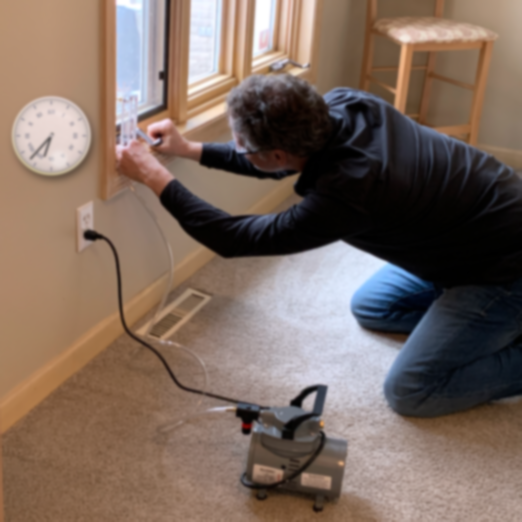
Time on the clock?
6:37
